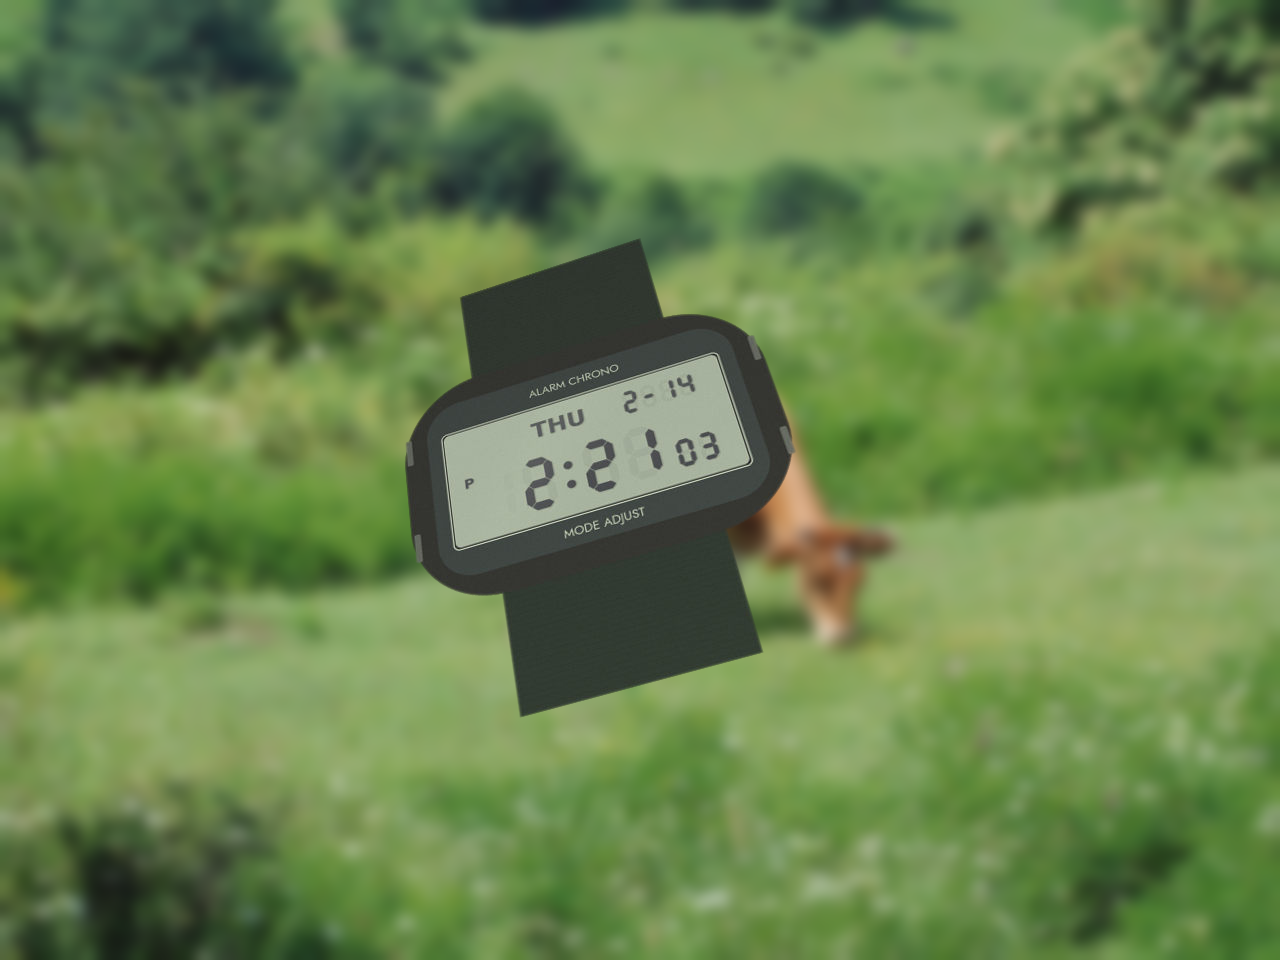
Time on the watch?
2:21:03
